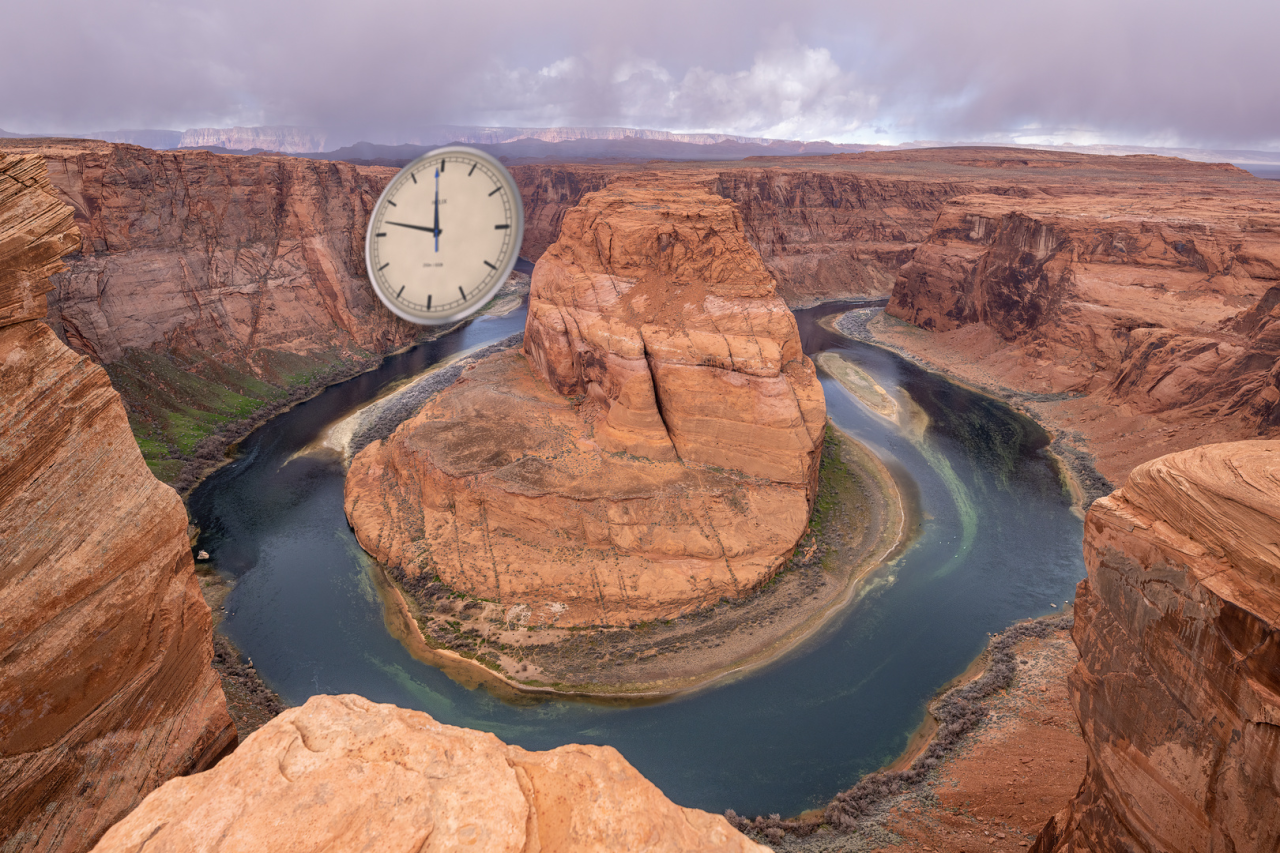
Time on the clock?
11:46:59
